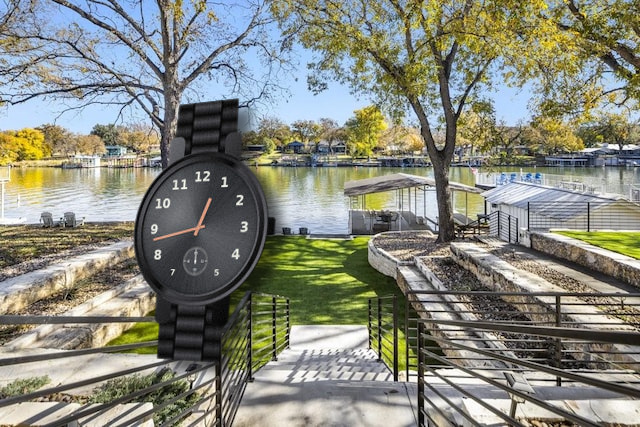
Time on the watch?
12:43
